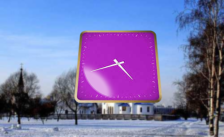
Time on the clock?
4:42
